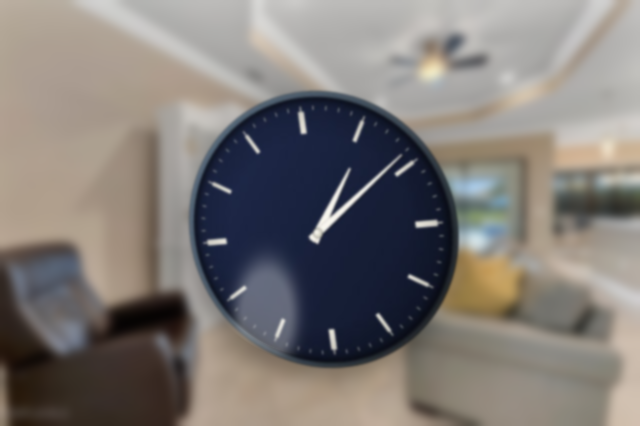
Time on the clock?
1:09
